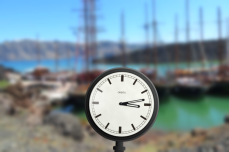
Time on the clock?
3:13
